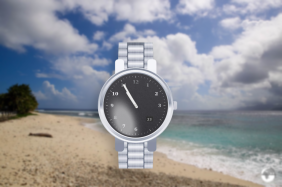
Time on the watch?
10:55
